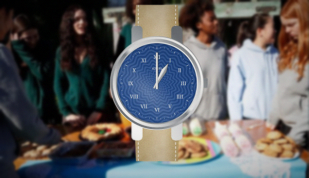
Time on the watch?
1:00
